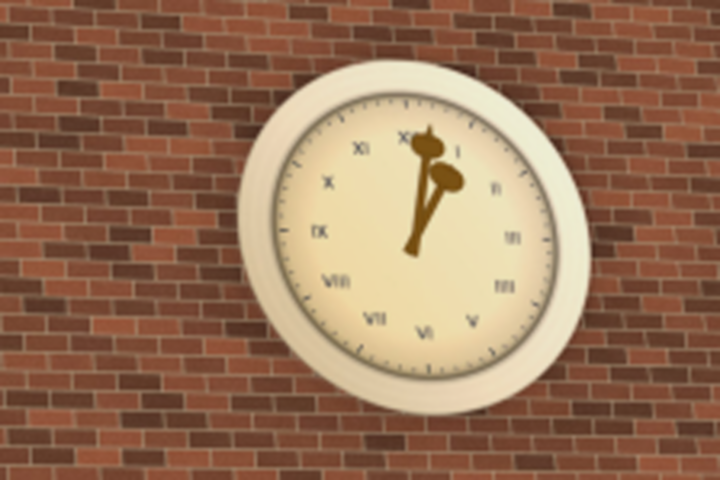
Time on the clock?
1:02
